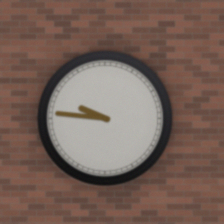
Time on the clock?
9:46
